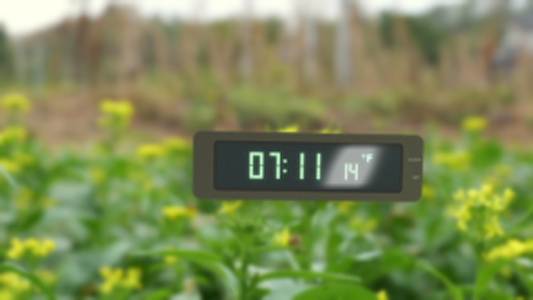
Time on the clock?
7:11
